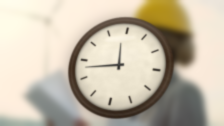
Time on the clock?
11:43
